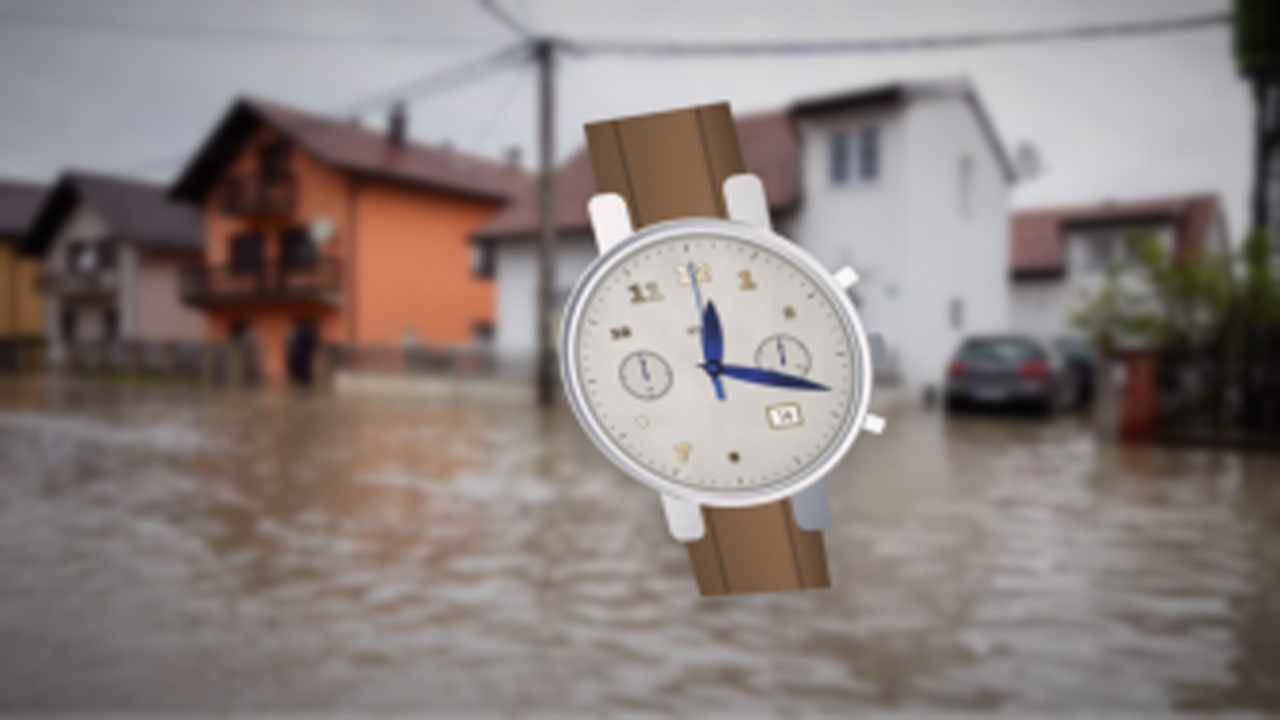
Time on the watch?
12:18
